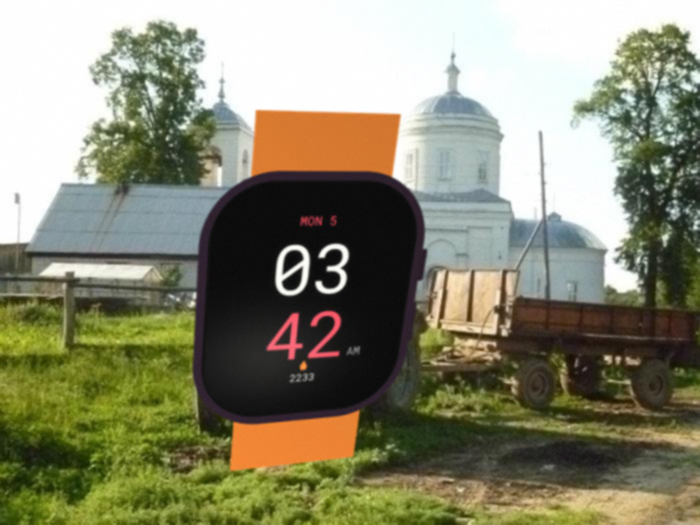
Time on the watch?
3:42
